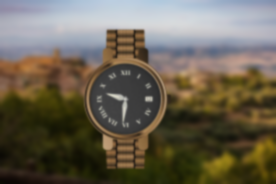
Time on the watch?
9:31
